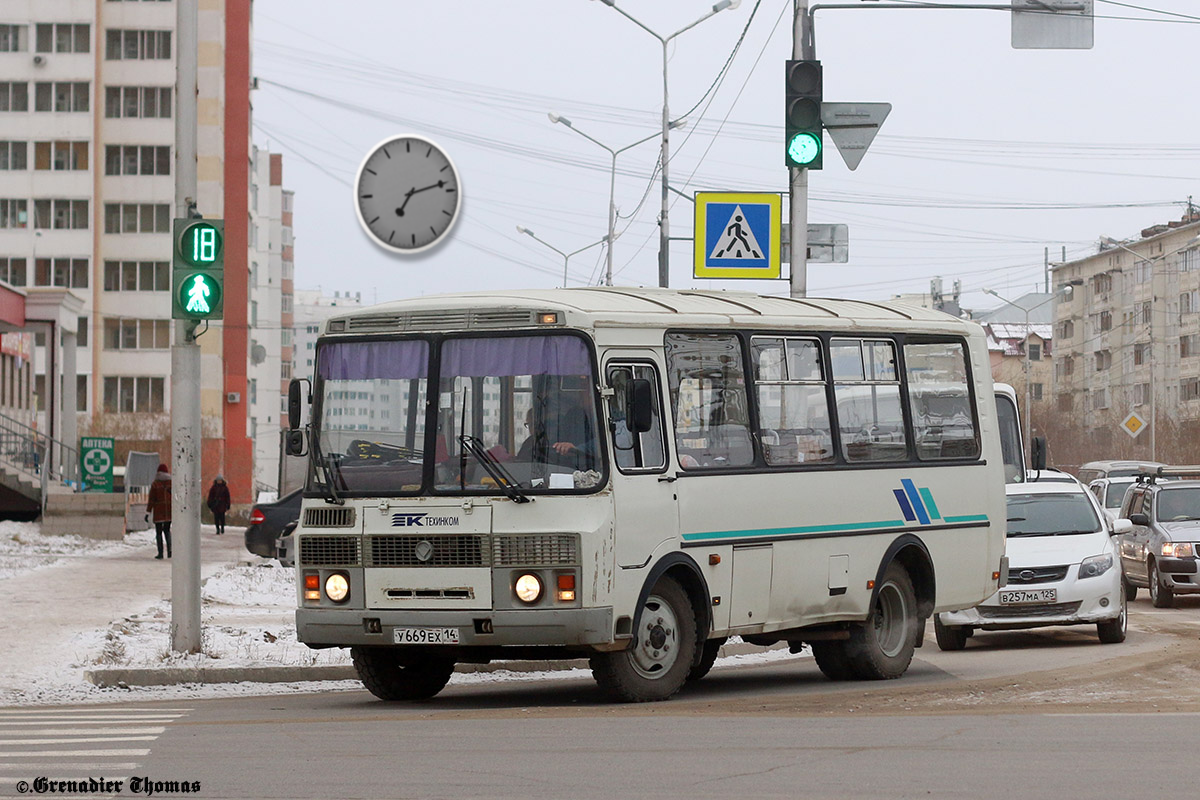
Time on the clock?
7:13
